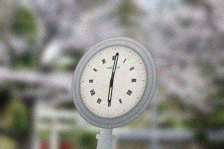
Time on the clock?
6:01
